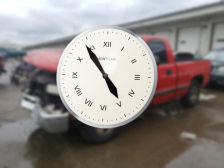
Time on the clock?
4:54
